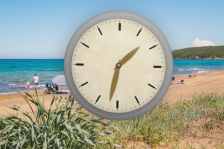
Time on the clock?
1:32
